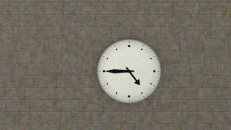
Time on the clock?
4:45
